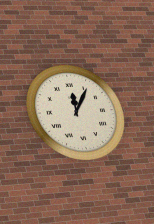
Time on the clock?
12:06
